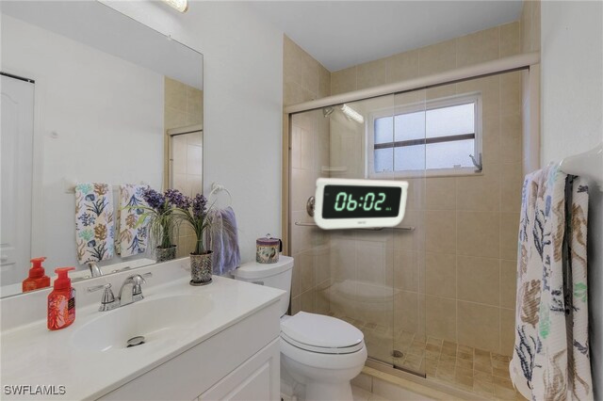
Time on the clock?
6:02
